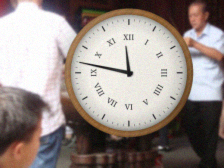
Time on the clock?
11:47
